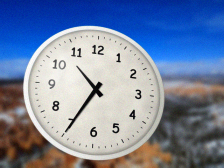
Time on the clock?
10:35
